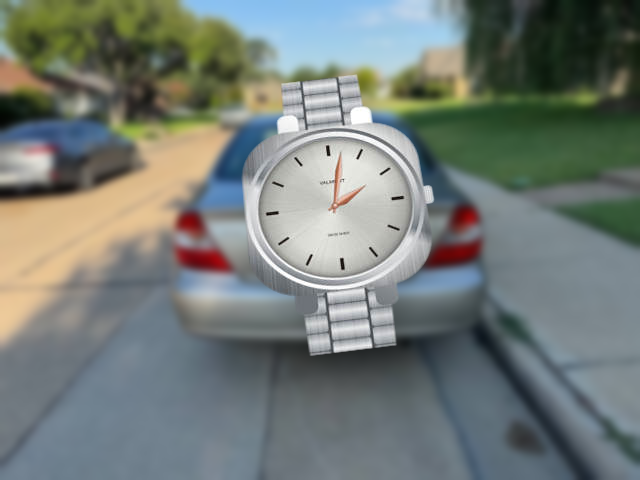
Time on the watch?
2:02
